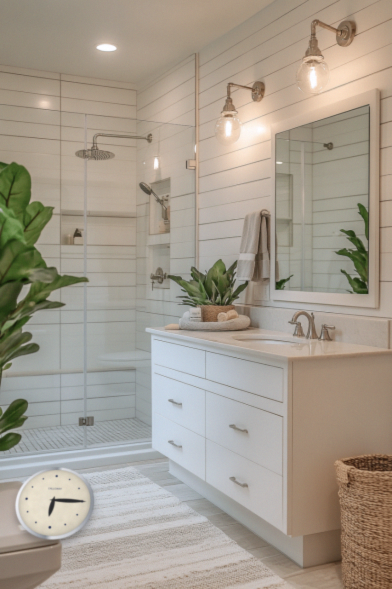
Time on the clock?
6:15
